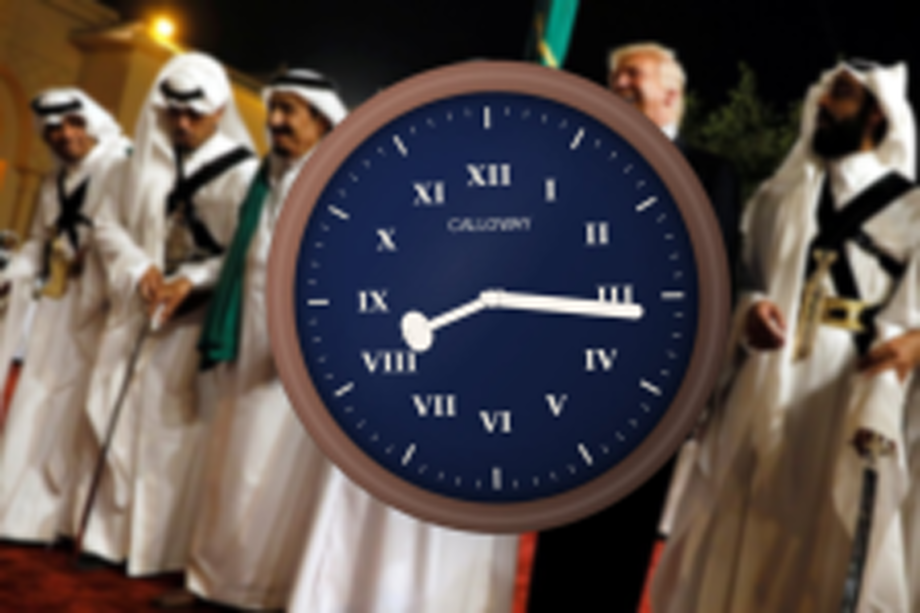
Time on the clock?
8:16
